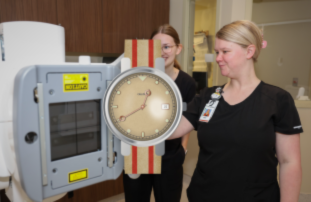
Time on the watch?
12:40
